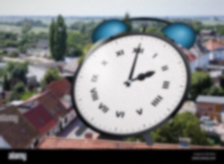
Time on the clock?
2:00
